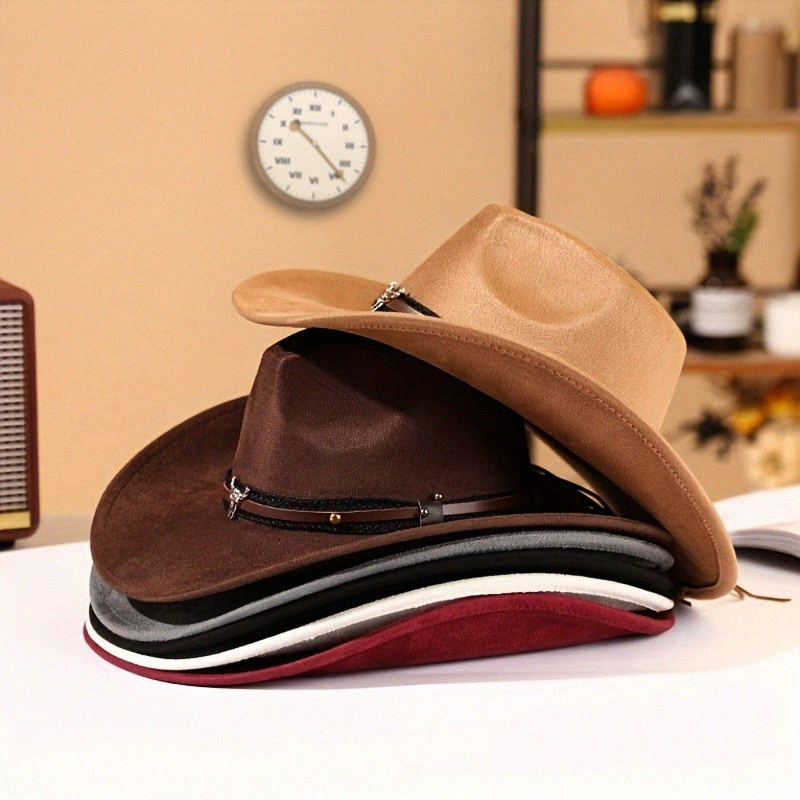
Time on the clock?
10:23
